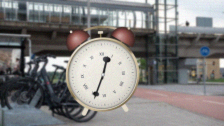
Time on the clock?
12:34
